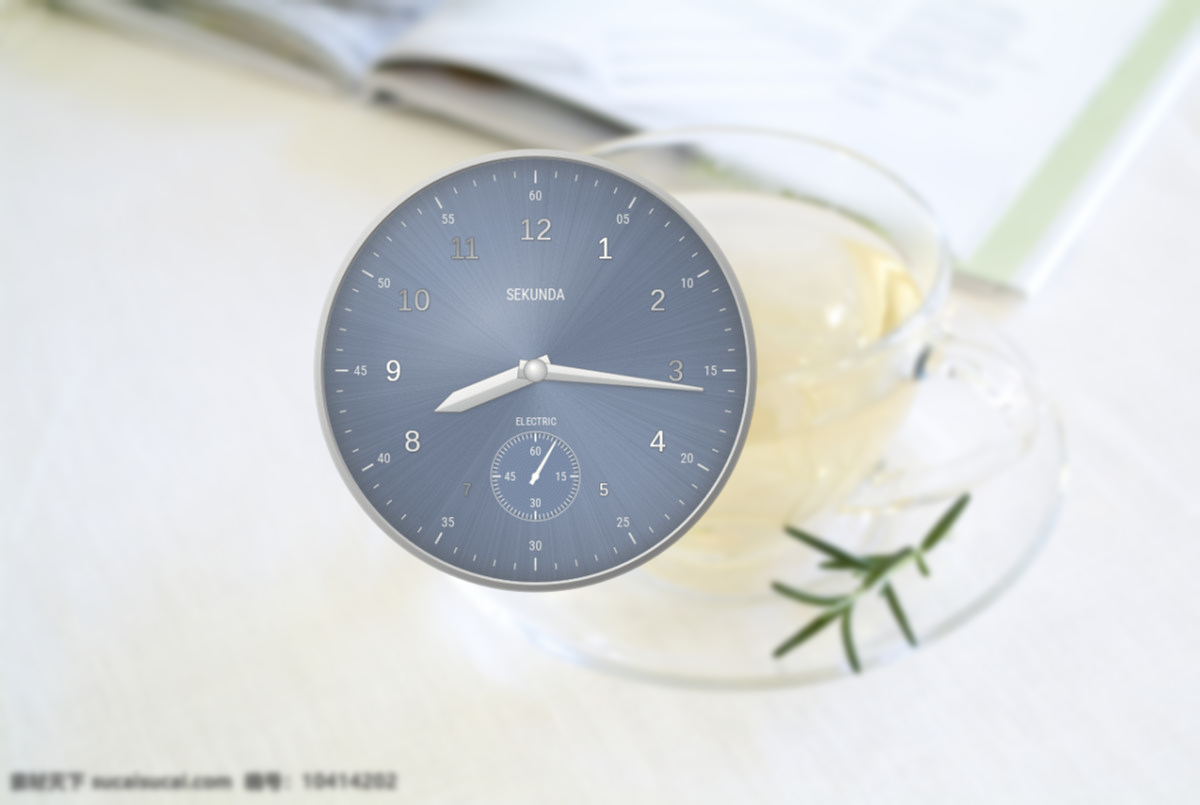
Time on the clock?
8:16:05
